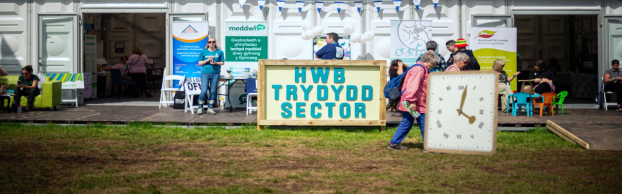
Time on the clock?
4:02
